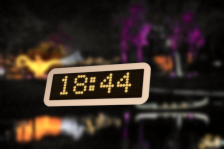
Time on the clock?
18:44
